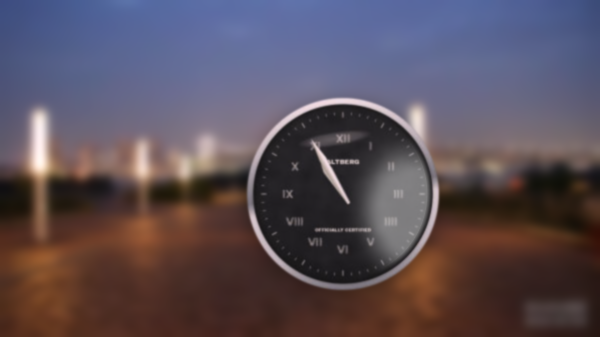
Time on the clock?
10:55
